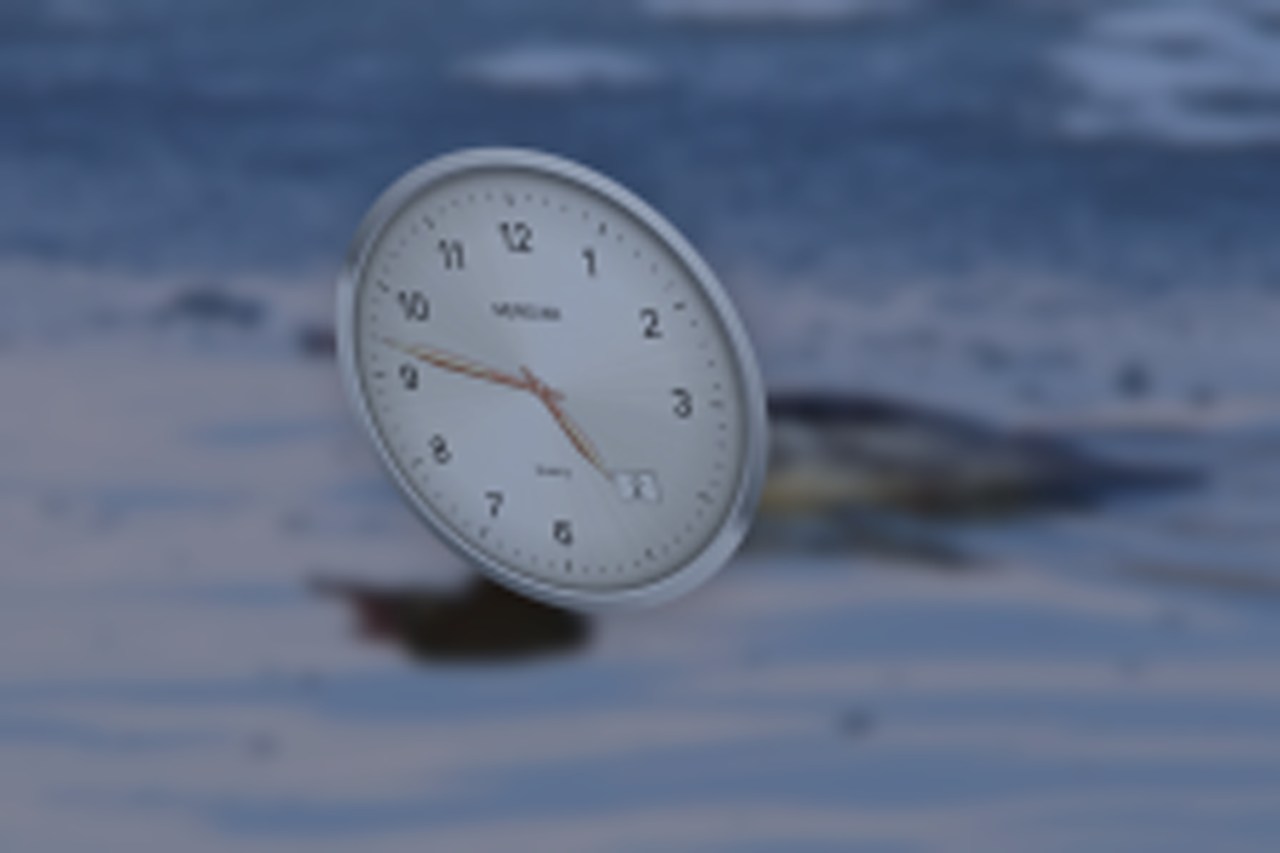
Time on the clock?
4:47
